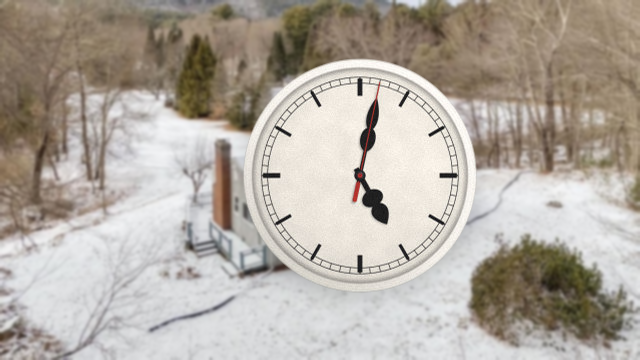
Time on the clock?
5:02:02
